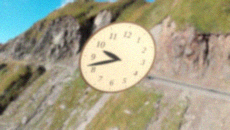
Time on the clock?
9:42
